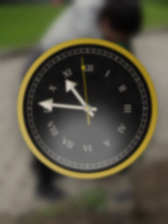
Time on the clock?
10:45:59
